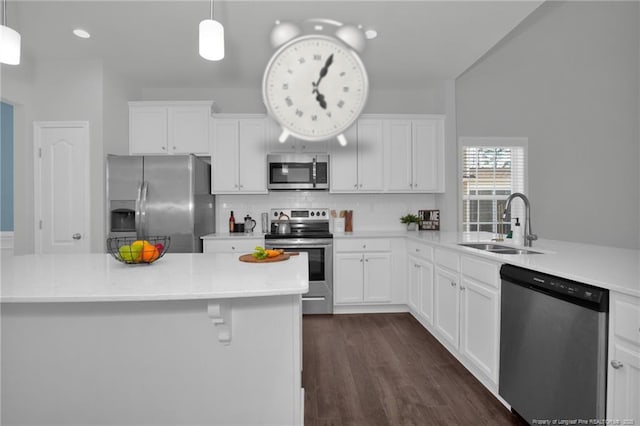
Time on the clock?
5:04
